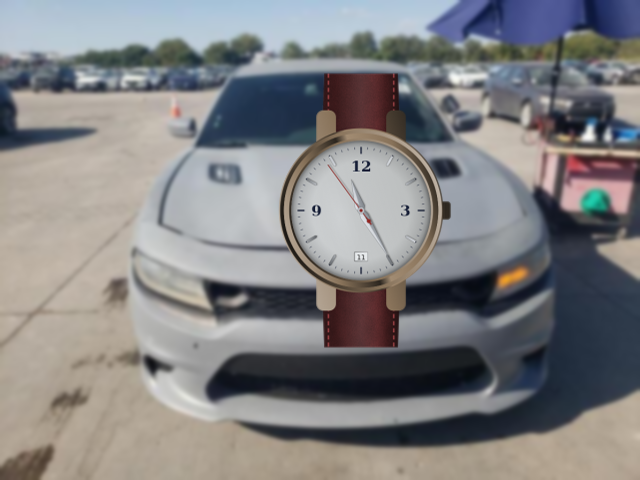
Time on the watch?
11:24:54
